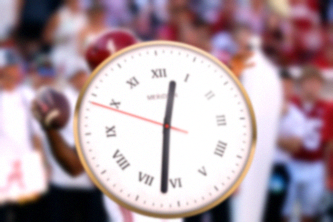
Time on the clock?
12:31:49
